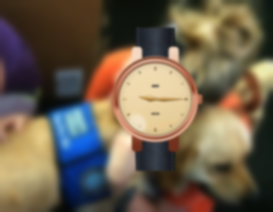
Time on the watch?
9:15
